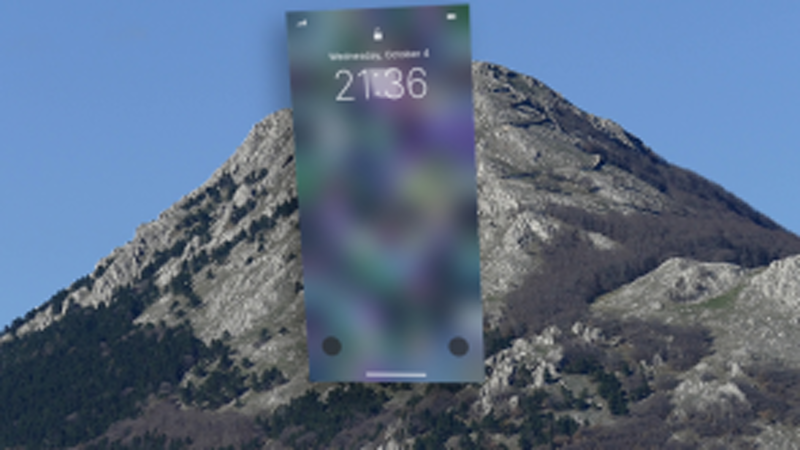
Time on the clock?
21:36
